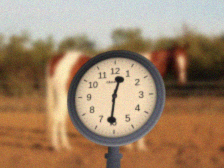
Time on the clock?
12:31
